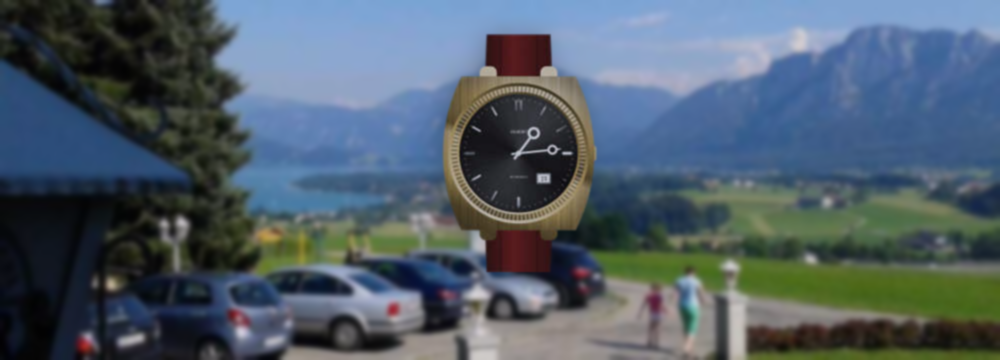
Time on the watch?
1:14
